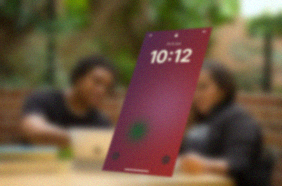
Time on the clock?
10:12
